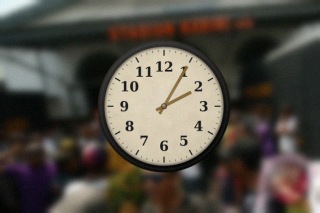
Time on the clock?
2:05
